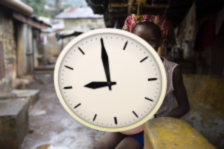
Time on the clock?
9:00
